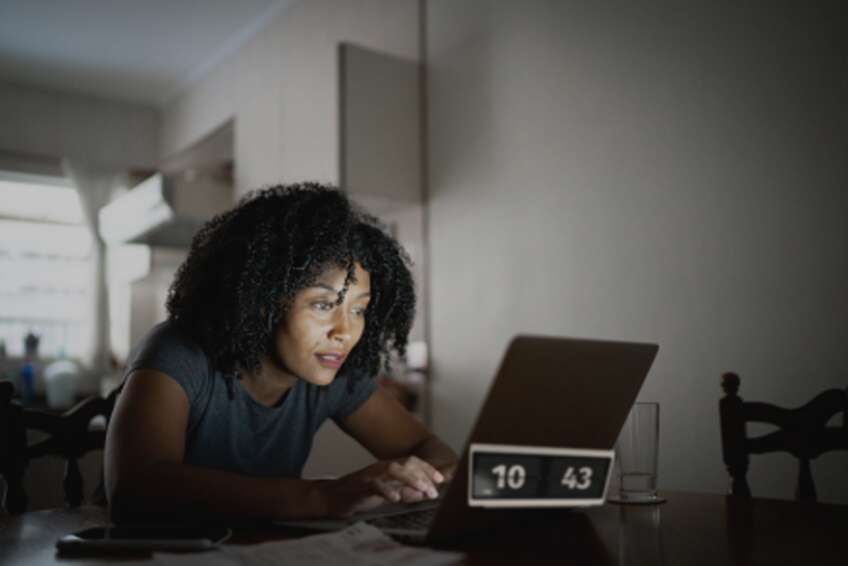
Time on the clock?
10:43
